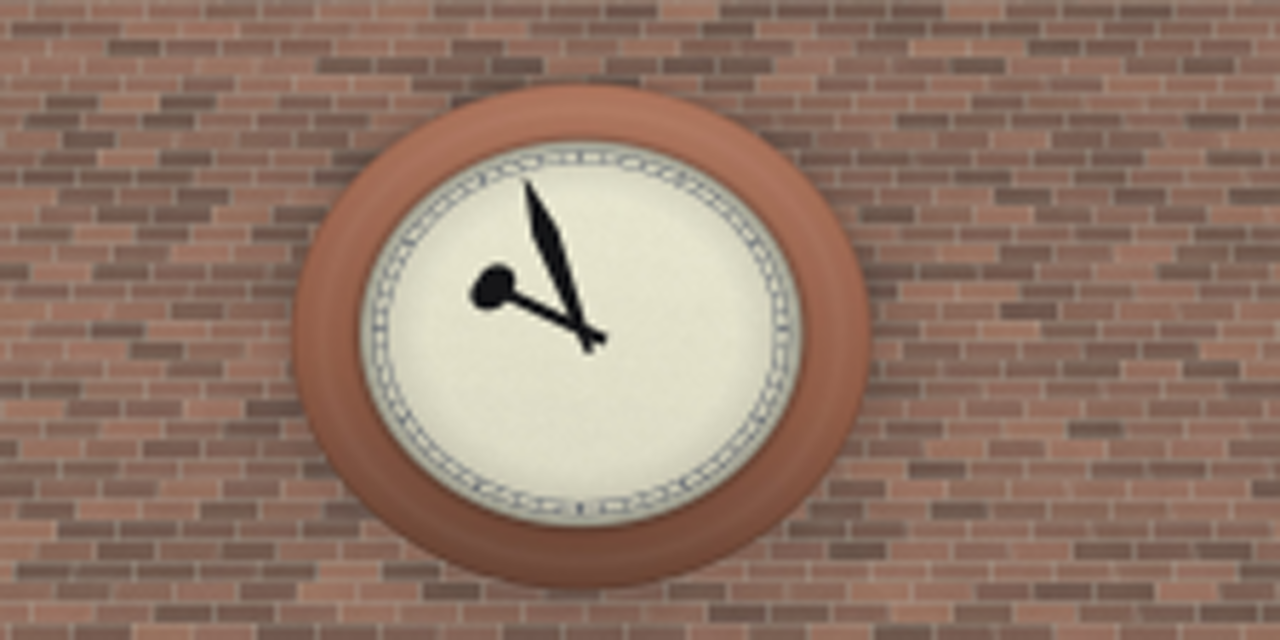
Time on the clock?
9:57
